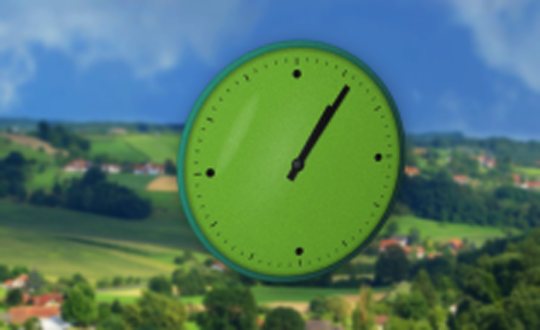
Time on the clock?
1:06
